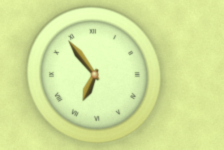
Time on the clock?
6:54
